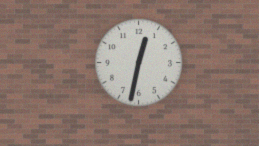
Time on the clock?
12:32
